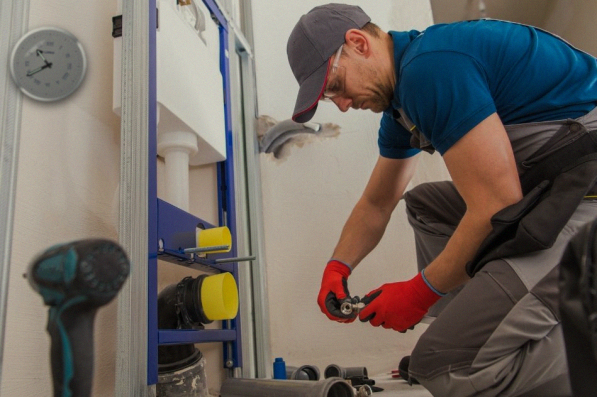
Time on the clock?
10:40
